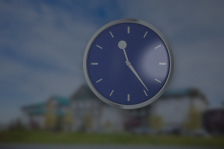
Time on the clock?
11:24
